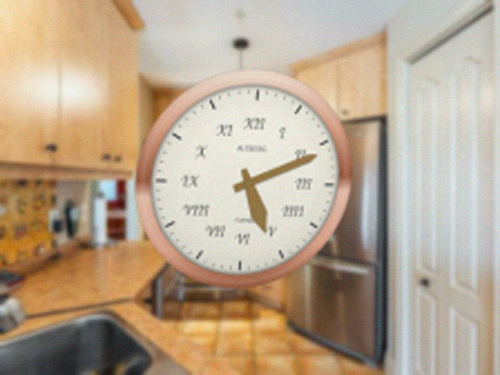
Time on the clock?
5:11
